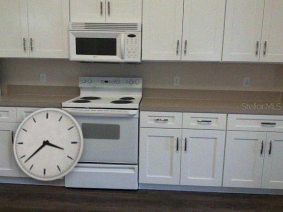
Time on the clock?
3:38
